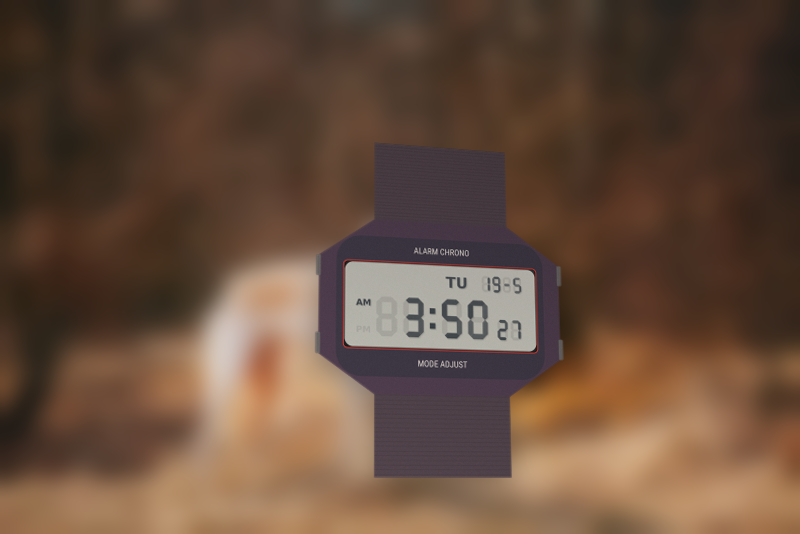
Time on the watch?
3:50:27
